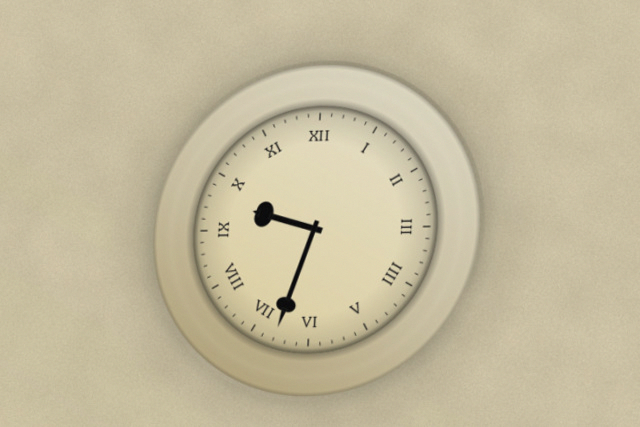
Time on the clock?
9:33
